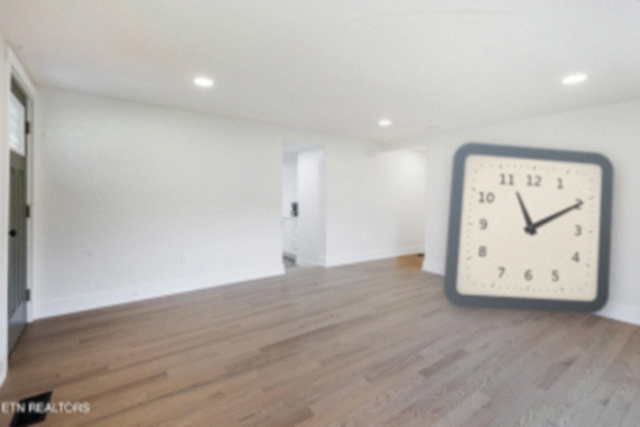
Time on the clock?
11:10
